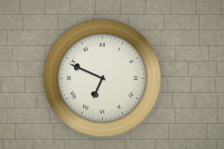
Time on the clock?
6:49
